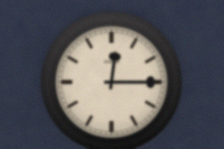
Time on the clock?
12:15
